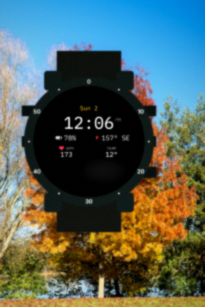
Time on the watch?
12:06
